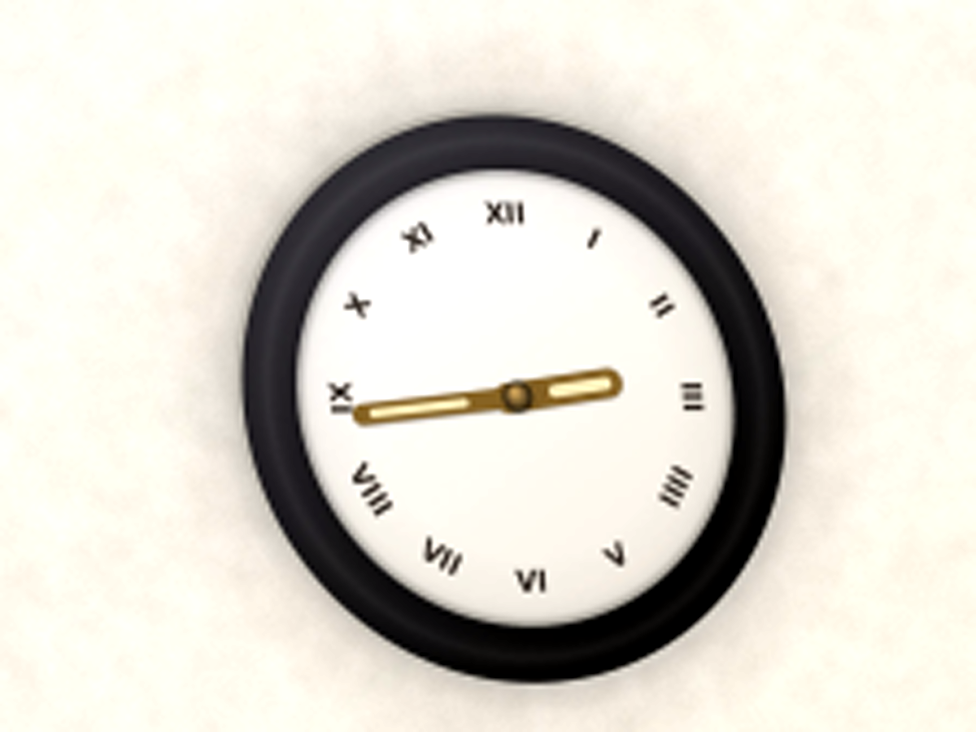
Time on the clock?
2:44
